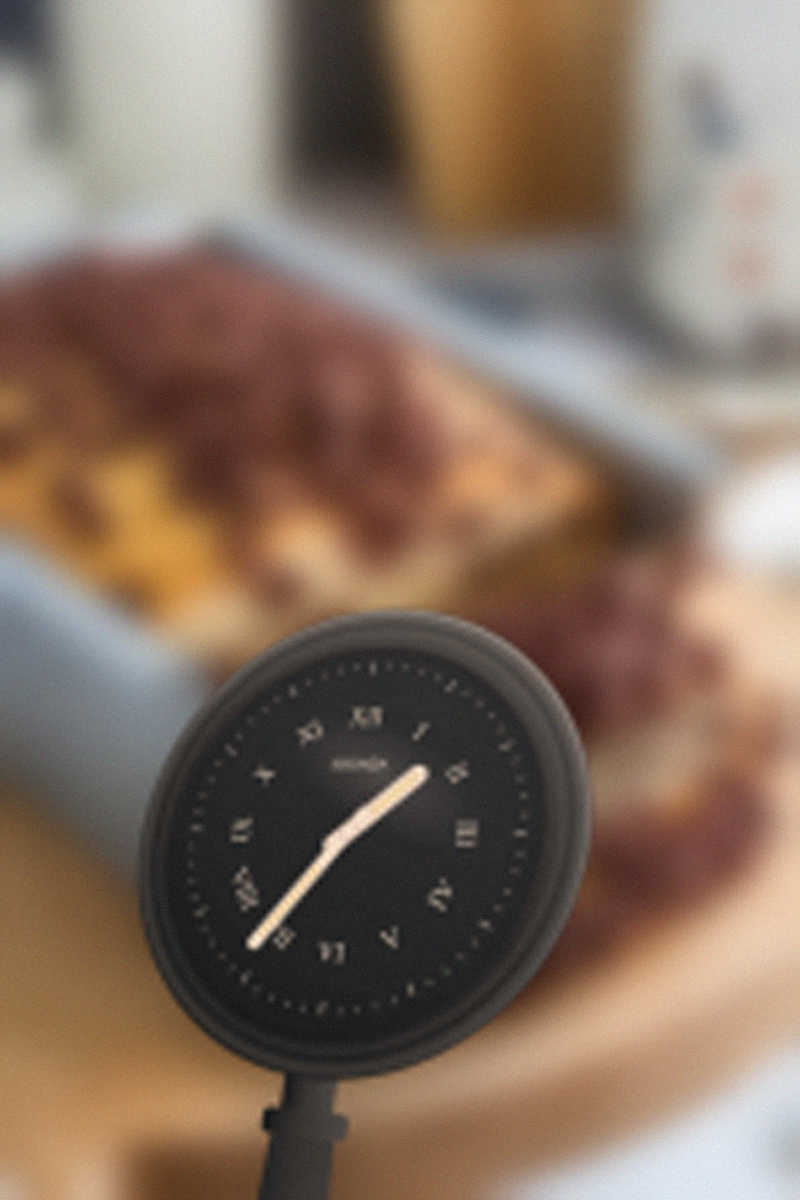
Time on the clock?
1:36
